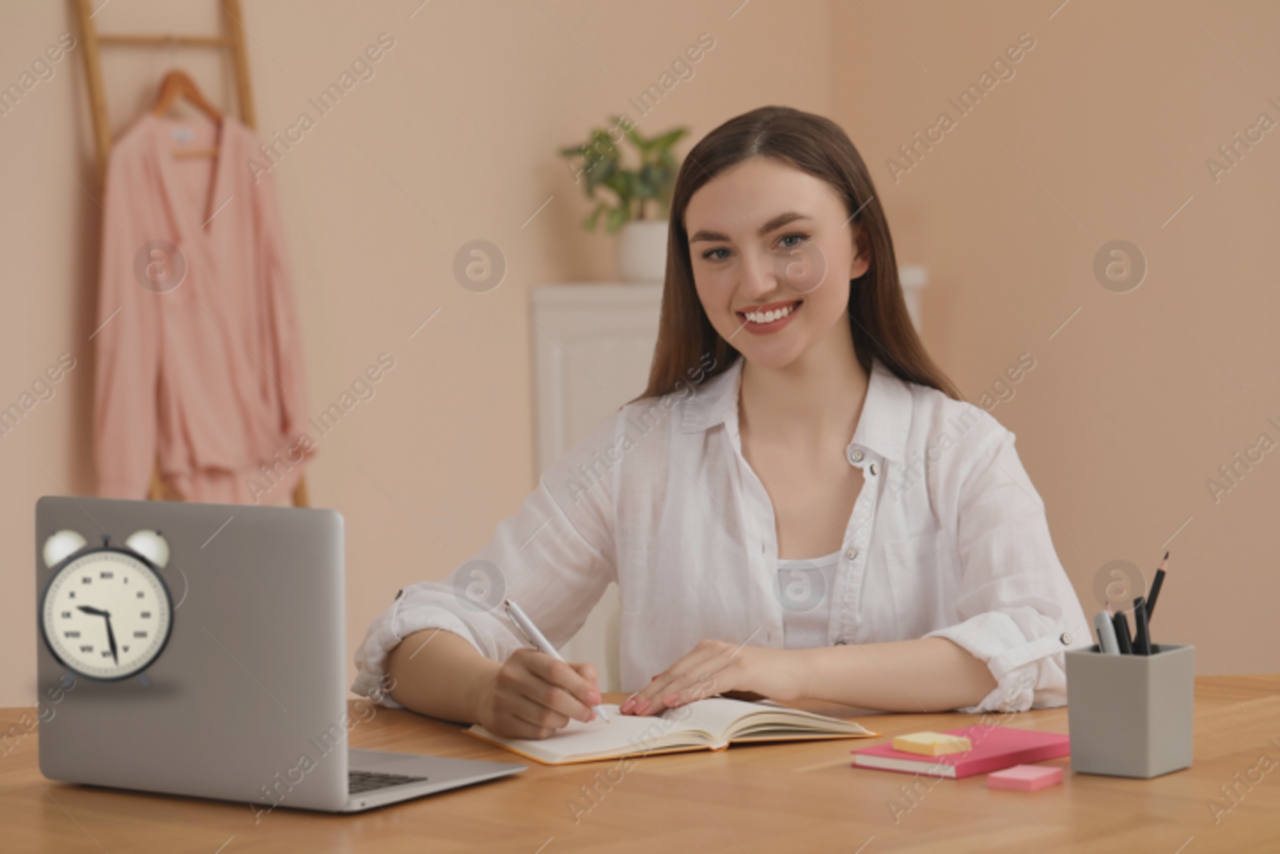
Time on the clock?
9:28
